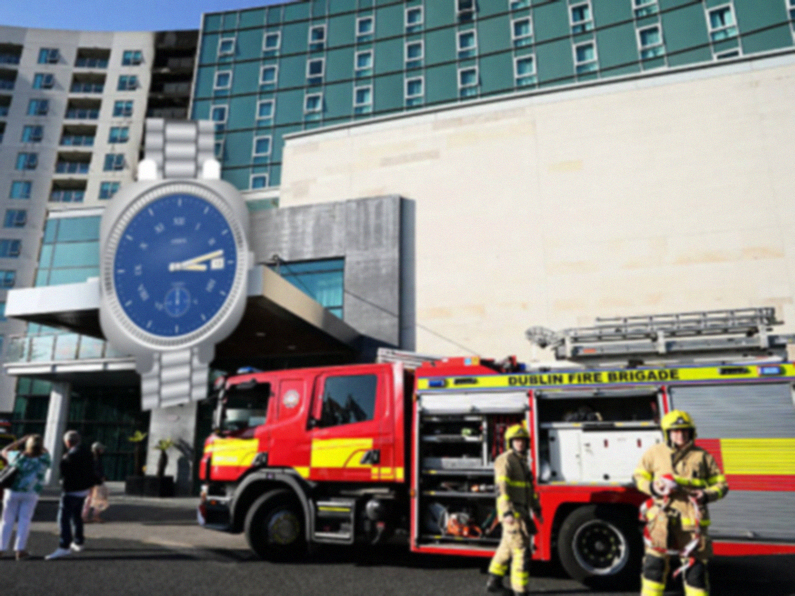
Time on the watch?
3:13
